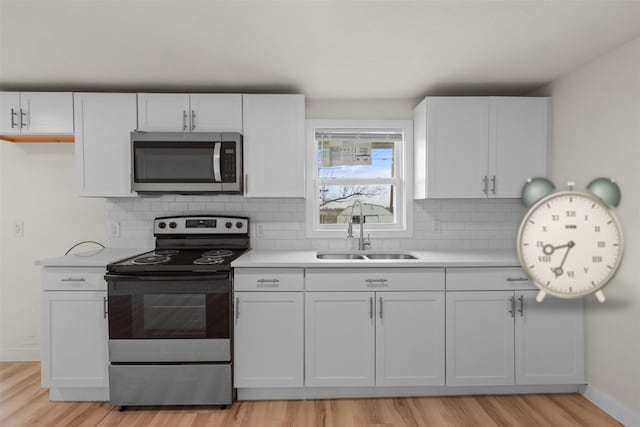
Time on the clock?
8:34
